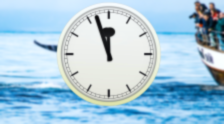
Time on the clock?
11:57
